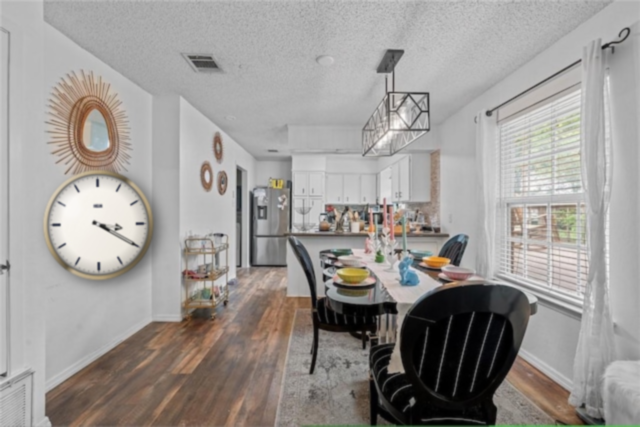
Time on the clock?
3:20
